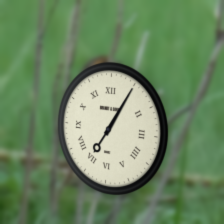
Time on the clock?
7:05
